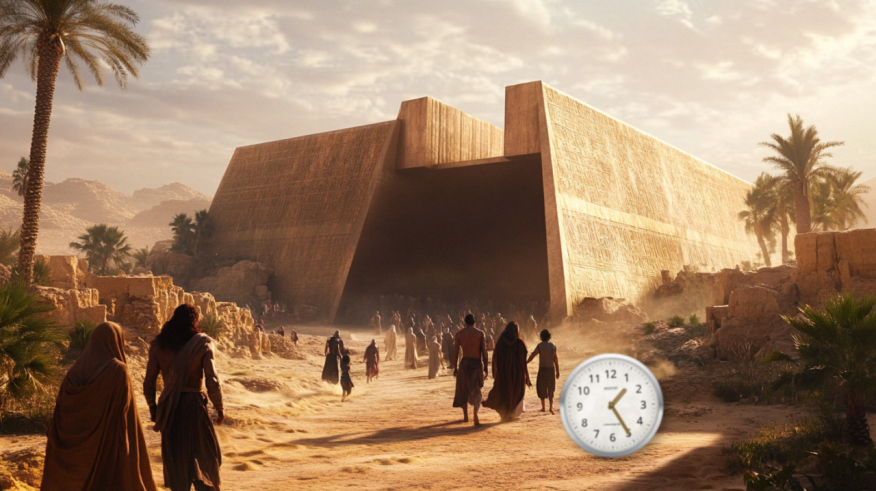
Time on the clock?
1:25
